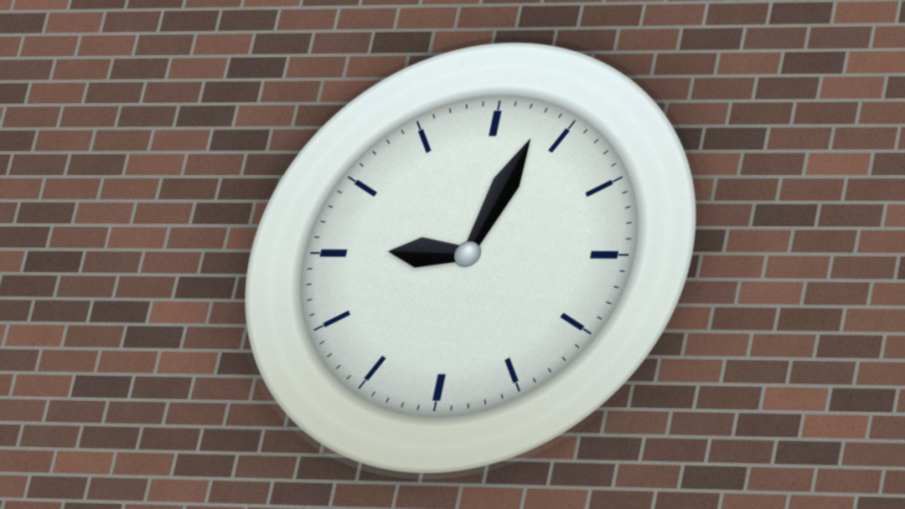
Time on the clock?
9:03
